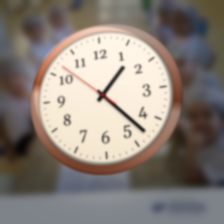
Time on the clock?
1:22:52
